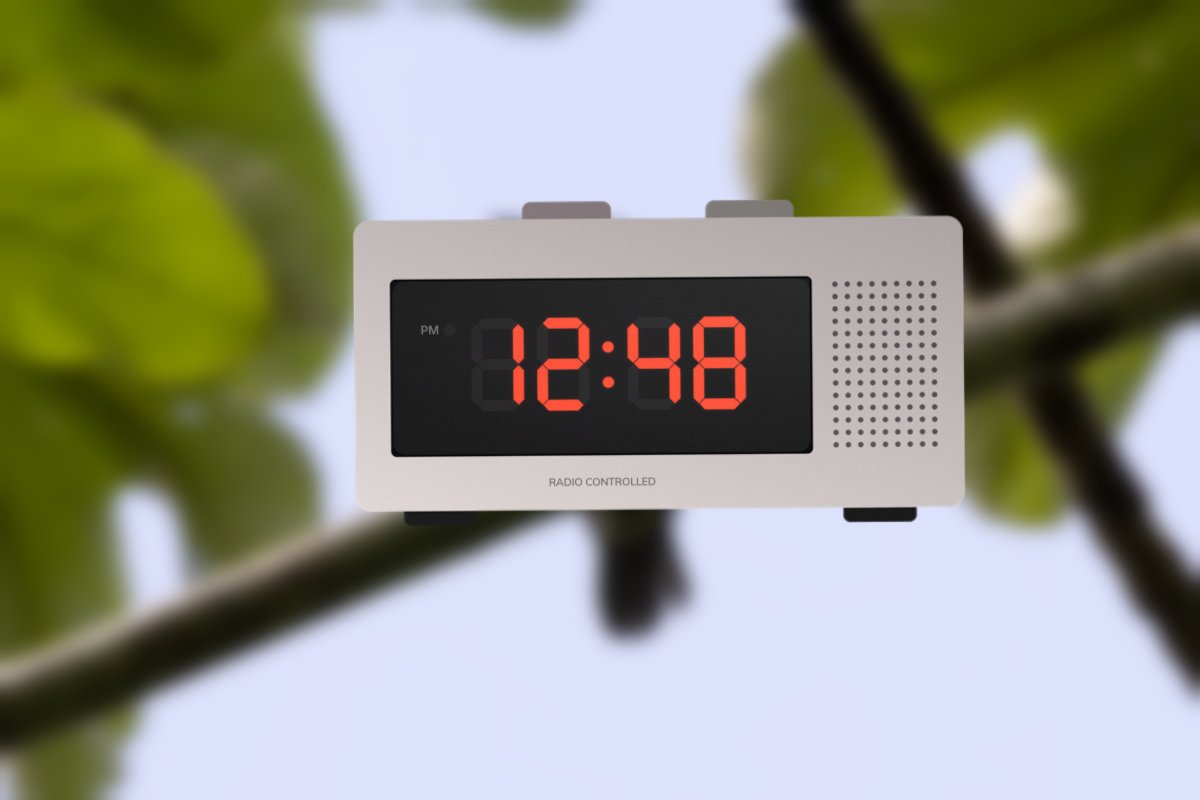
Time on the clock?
12:48
